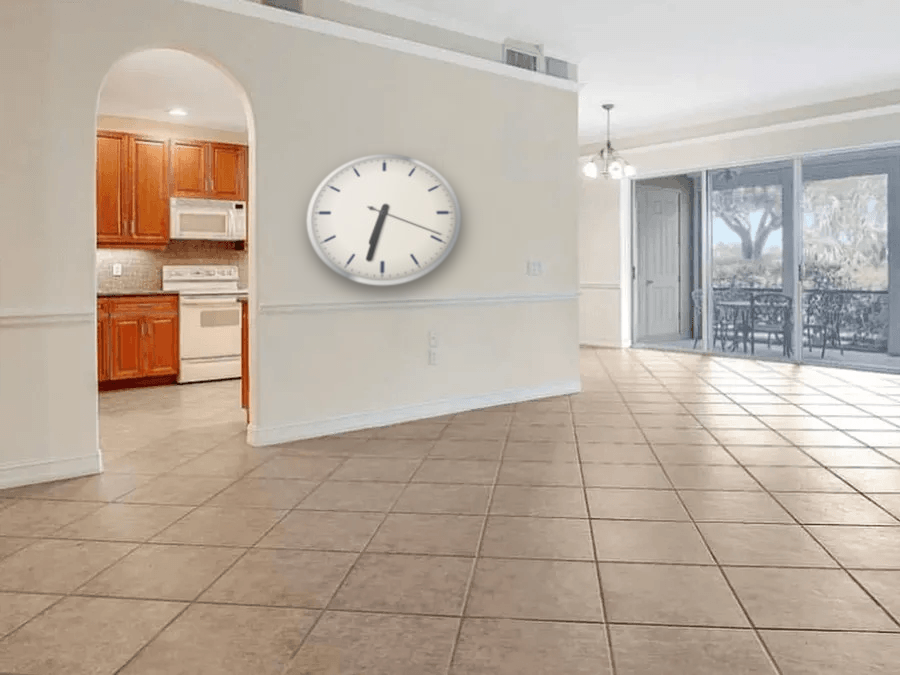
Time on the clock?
6:32:19
